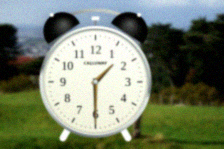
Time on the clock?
1:30
